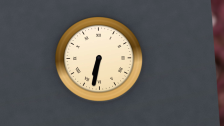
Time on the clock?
6:32
